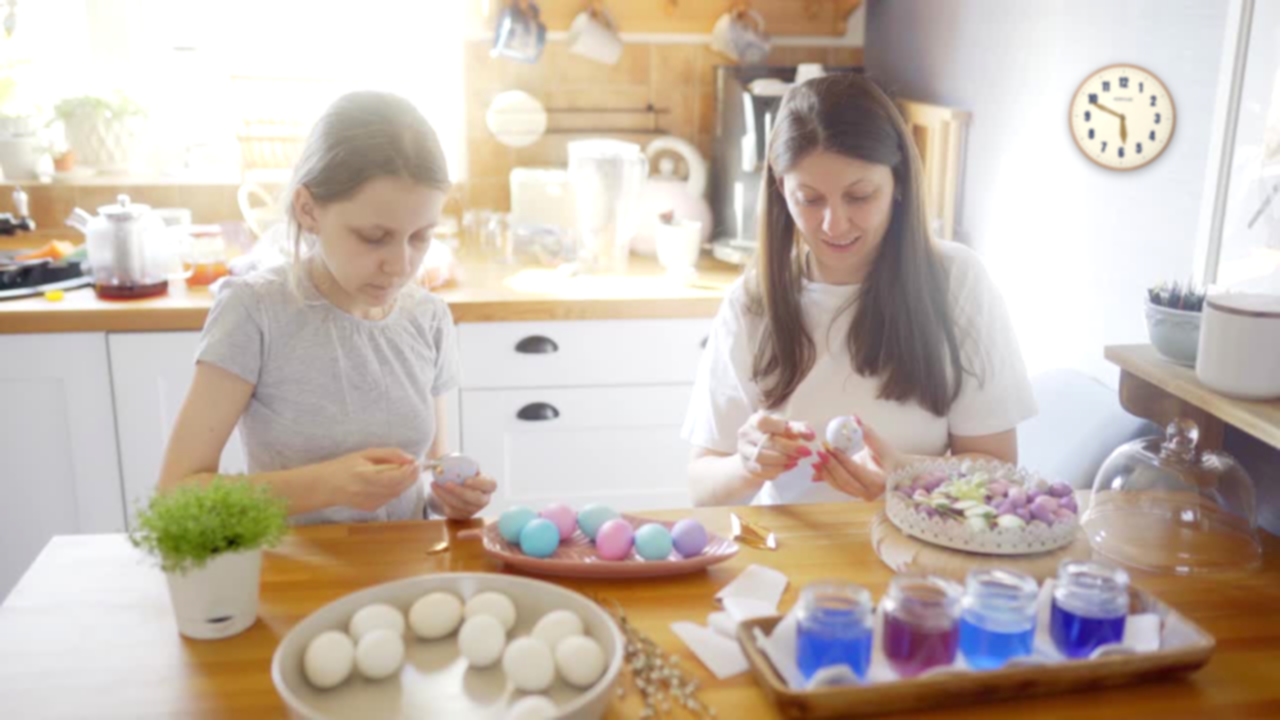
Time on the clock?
5:49
